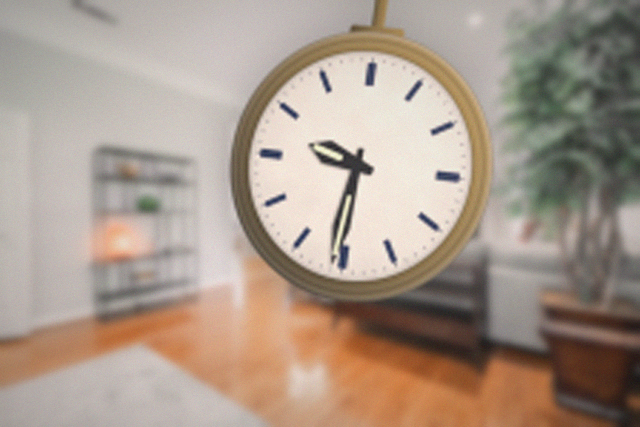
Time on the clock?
9:31
